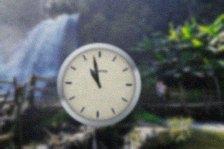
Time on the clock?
10:58
